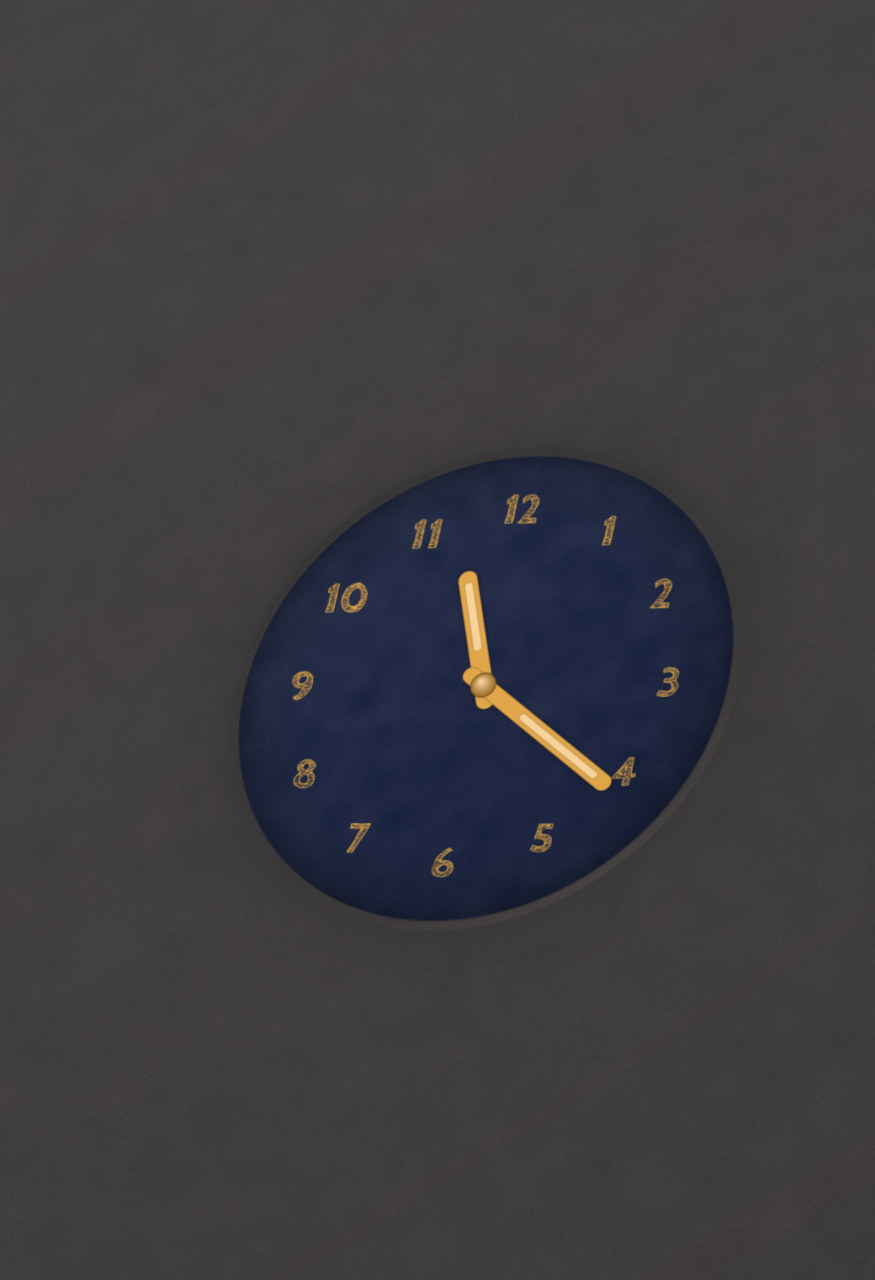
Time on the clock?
11:21
